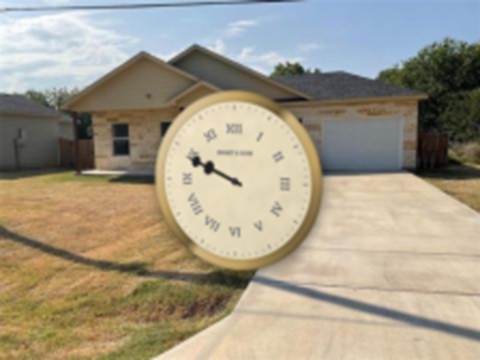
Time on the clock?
9:49
